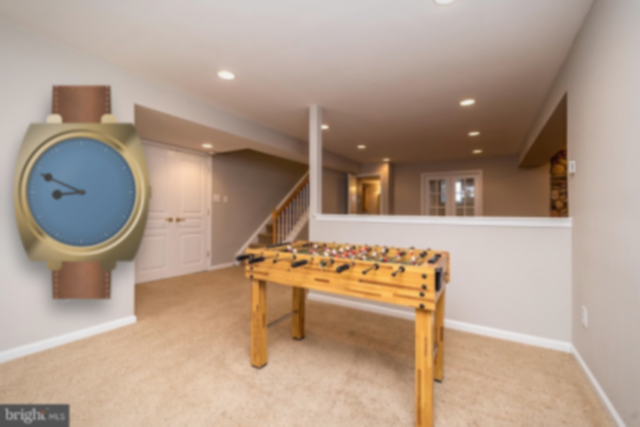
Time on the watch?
8:49
